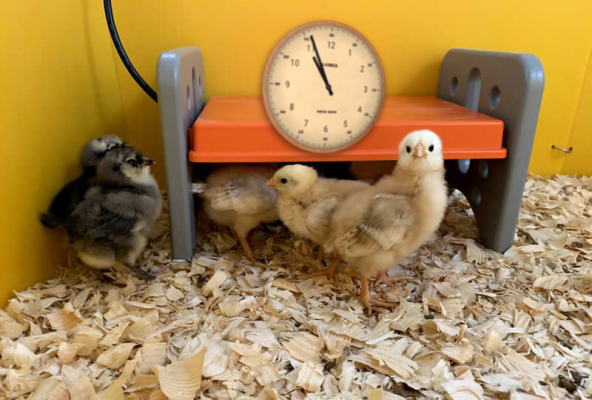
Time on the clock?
10:56
